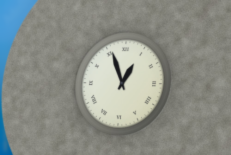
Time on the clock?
12:56
